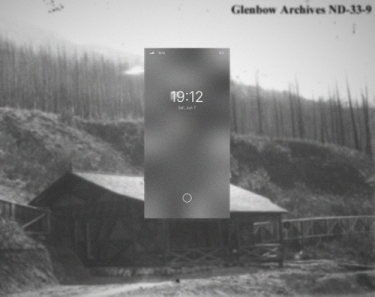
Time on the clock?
19:12
